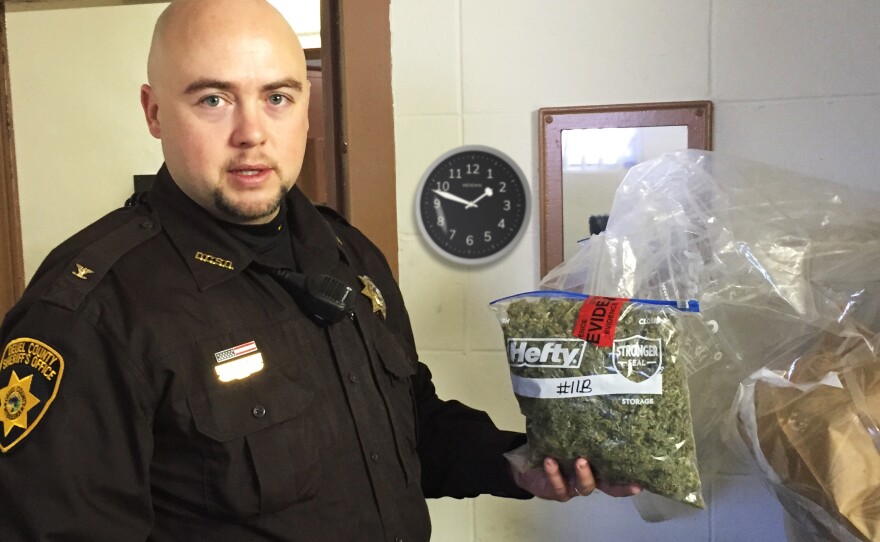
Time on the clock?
1:48
